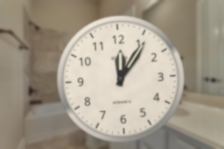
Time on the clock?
12:06
